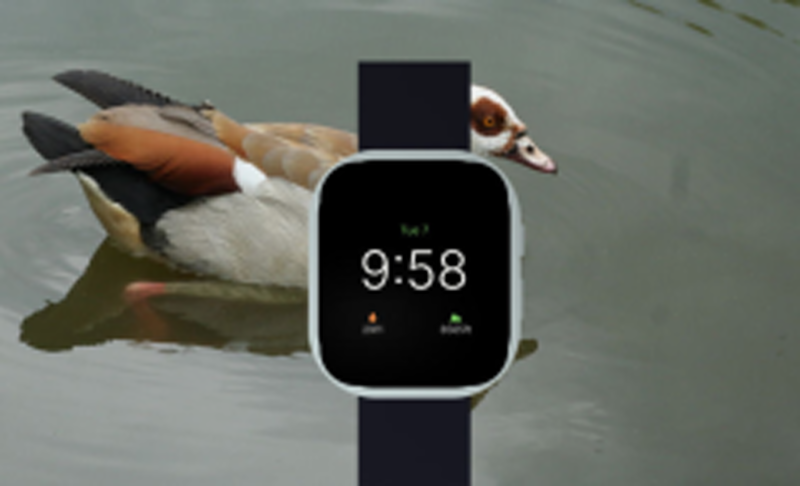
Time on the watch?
9:58
